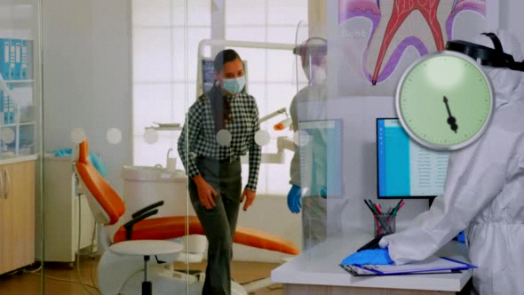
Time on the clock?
5:27
